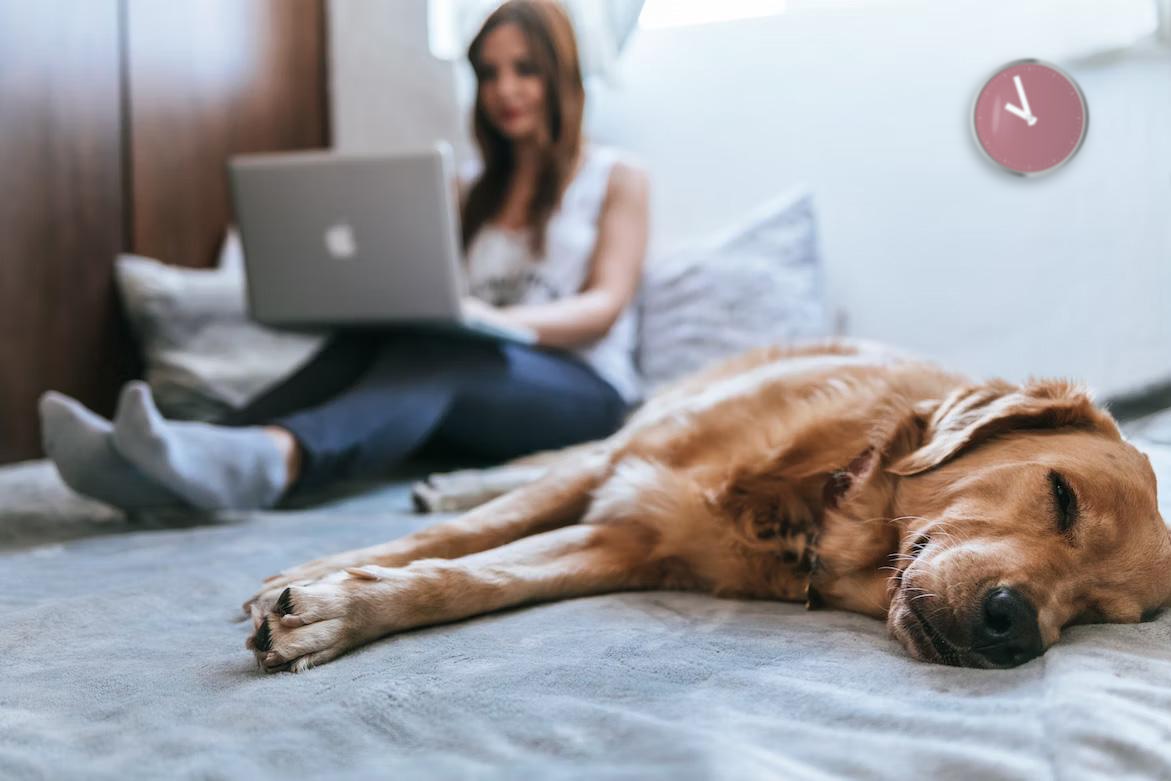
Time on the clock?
9:57
